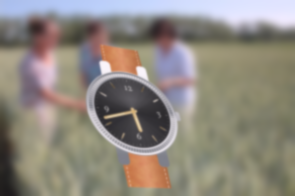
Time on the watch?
5:42
